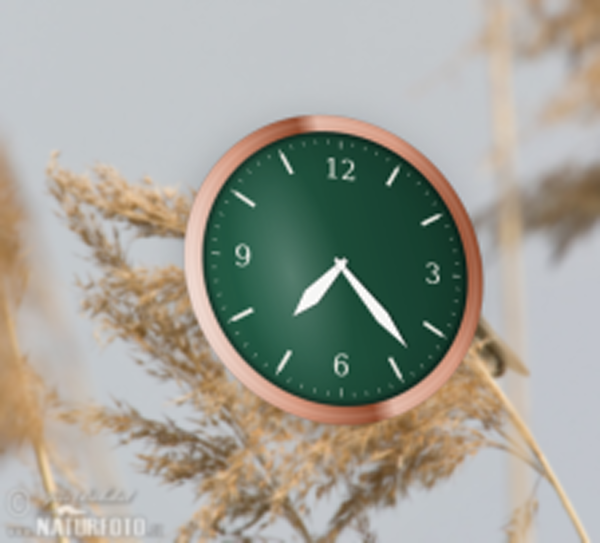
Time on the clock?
7:23
